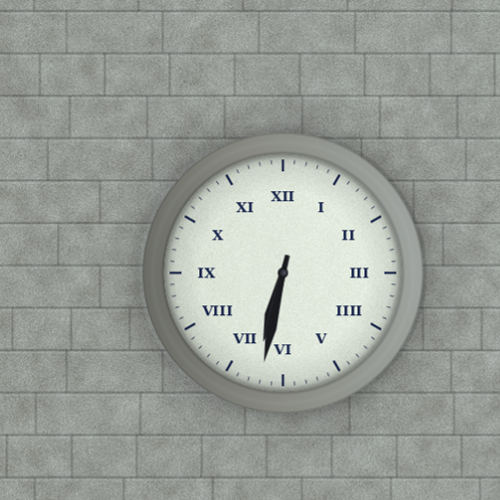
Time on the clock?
6:32
